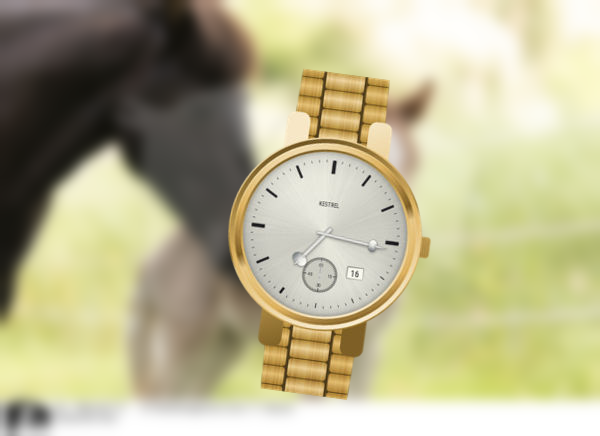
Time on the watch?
7:16
